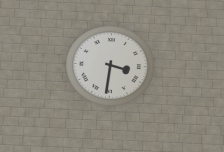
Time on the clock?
3:31
